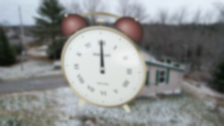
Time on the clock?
12:00
